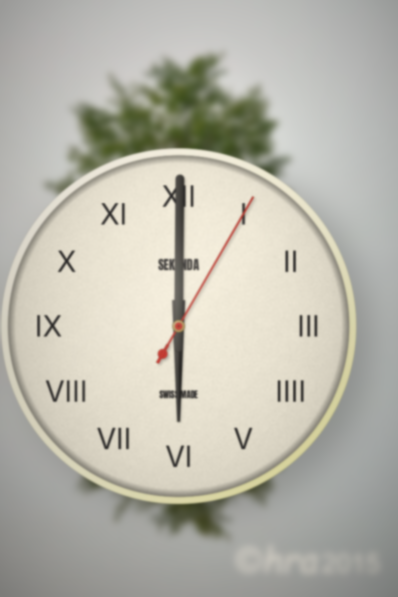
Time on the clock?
6:00:05
